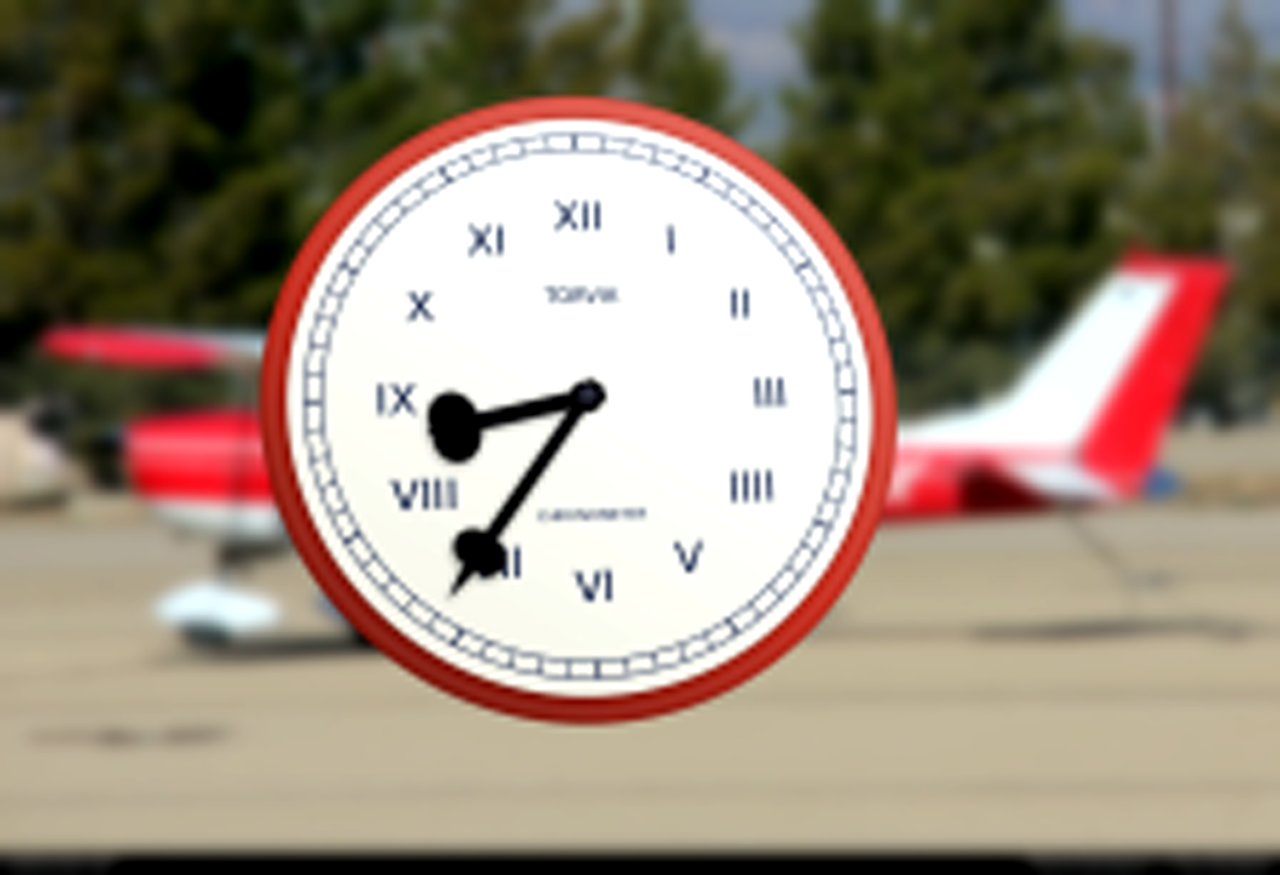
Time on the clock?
8:36
